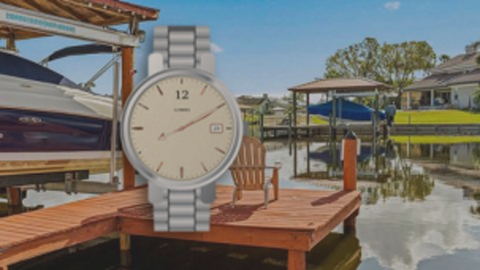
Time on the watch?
8:10
